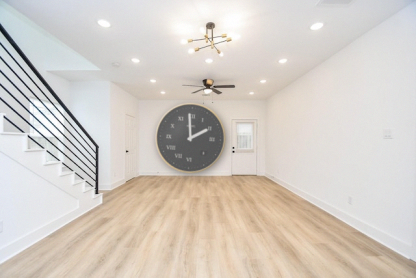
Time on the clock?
1:59
